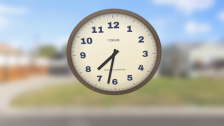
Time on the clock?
7:32
